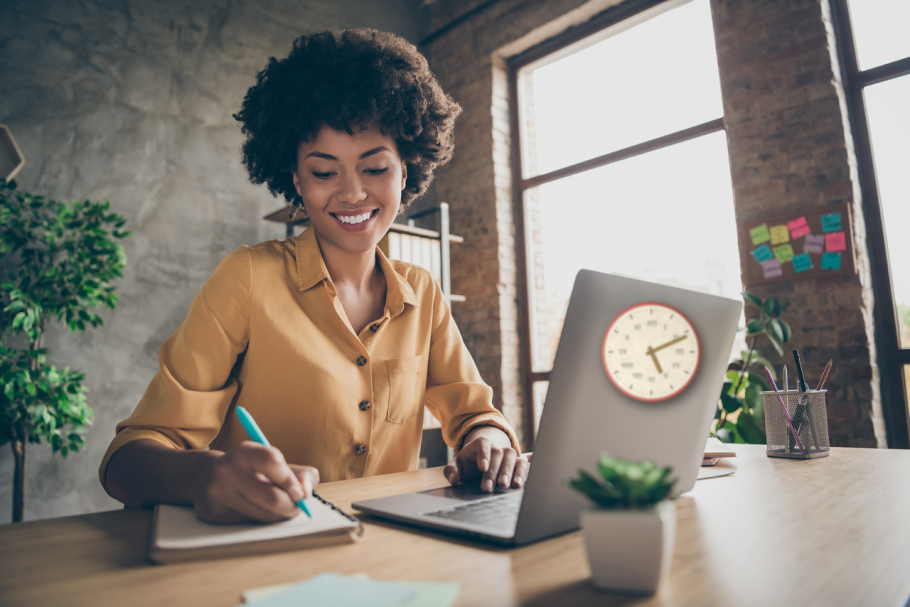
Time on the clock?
5:11
